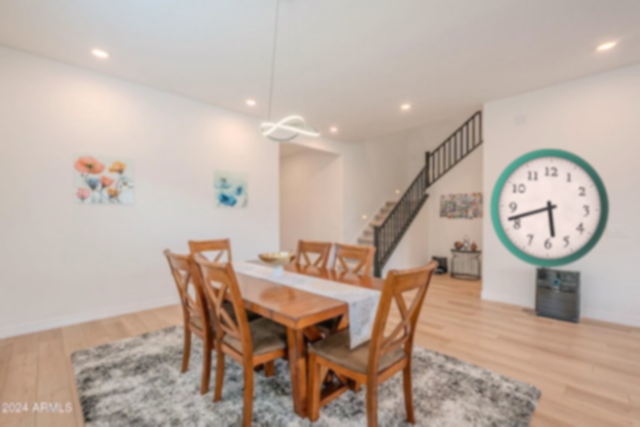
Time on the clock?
5:42
